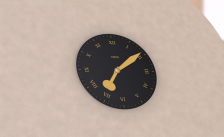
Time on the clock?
7:09
